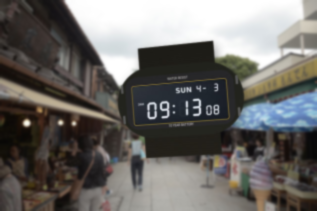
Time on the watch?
9:13:08
